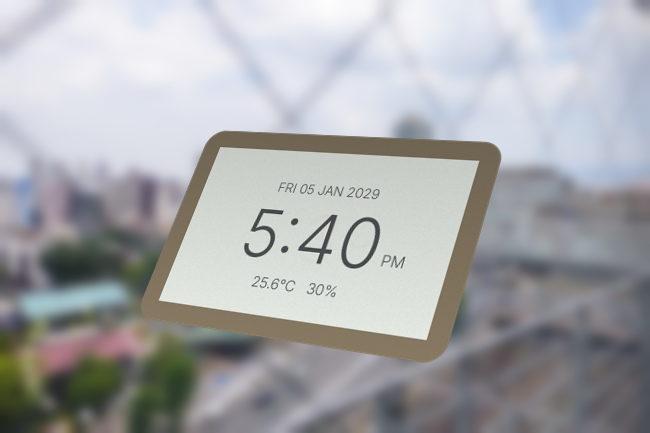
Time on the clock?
5:40
